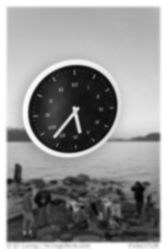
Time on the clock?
5:37
